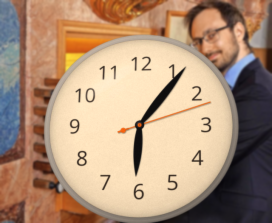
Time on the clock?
6:06:12
